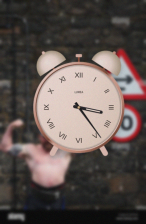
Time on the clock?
3:24
